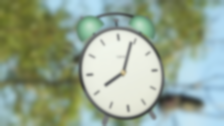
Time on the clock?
8:04
